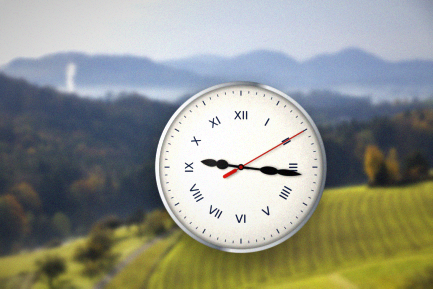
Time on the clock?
9:16:10
